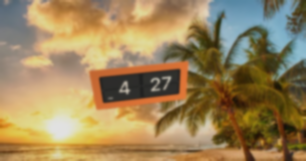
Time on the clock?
4:27
